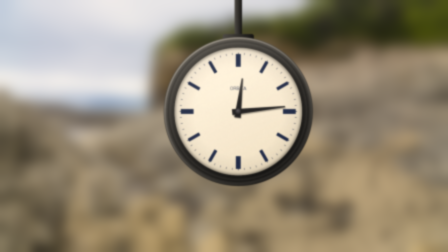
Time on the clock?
12:14
